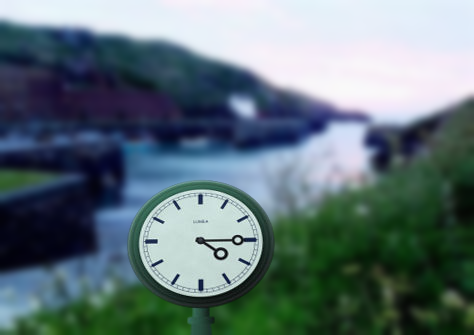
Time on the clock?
4:15
